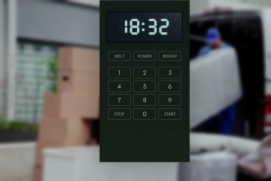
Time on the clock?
18:32
